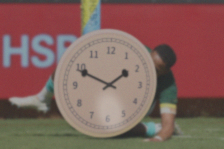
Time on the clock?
1:49
